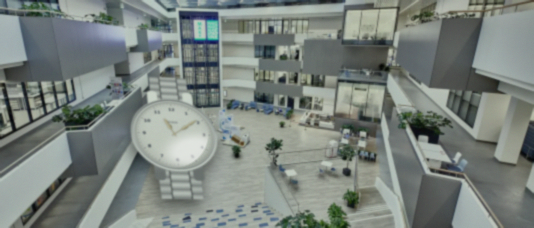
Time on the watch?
11:09
